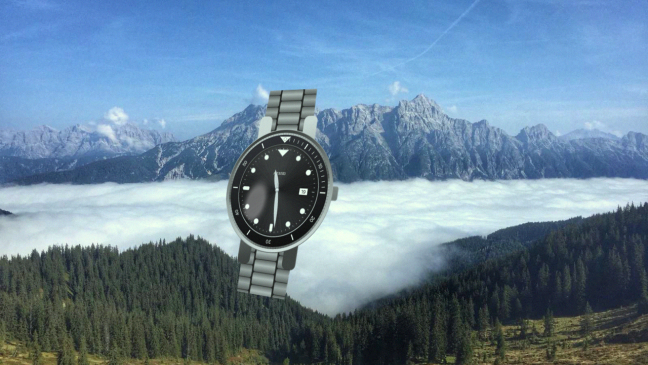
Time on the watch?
11:29
